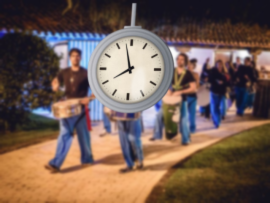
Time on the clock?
7:58
